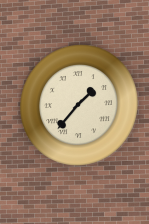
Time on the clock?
1:37
